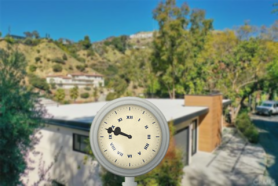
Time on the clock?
9:48
